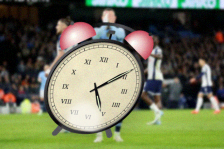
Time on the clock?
5:09
